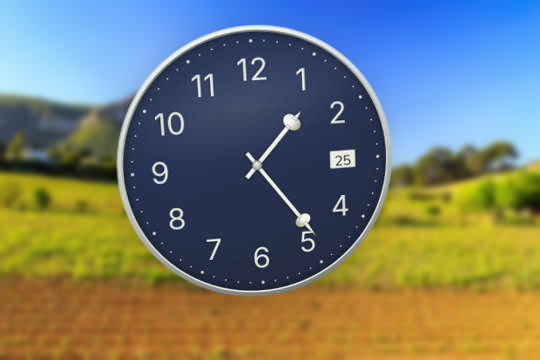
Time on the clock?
1:24
